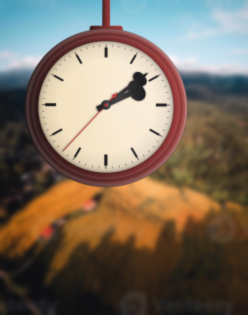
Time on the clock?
2:08:37
